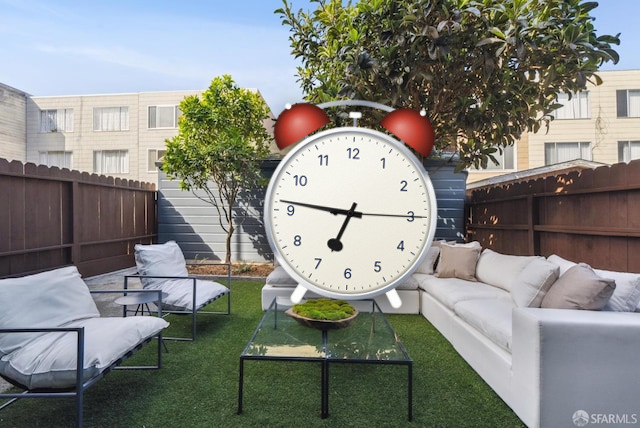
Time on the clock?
6:46:15
